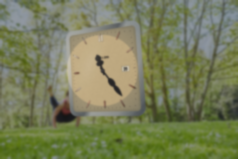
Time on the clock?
11:24
